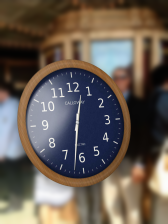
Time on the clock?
12:32
